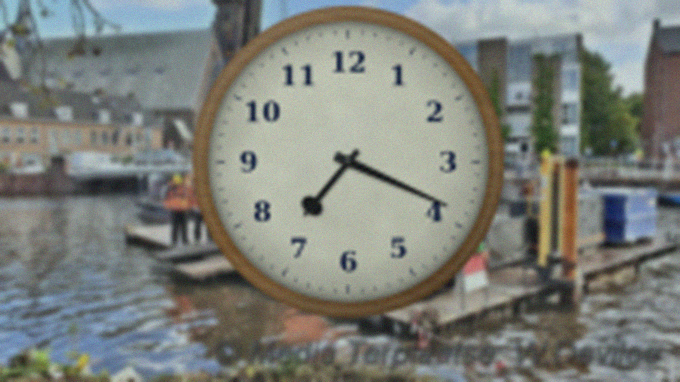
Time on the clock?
7:19
